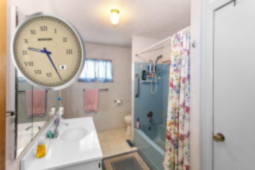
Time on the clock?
9:26
